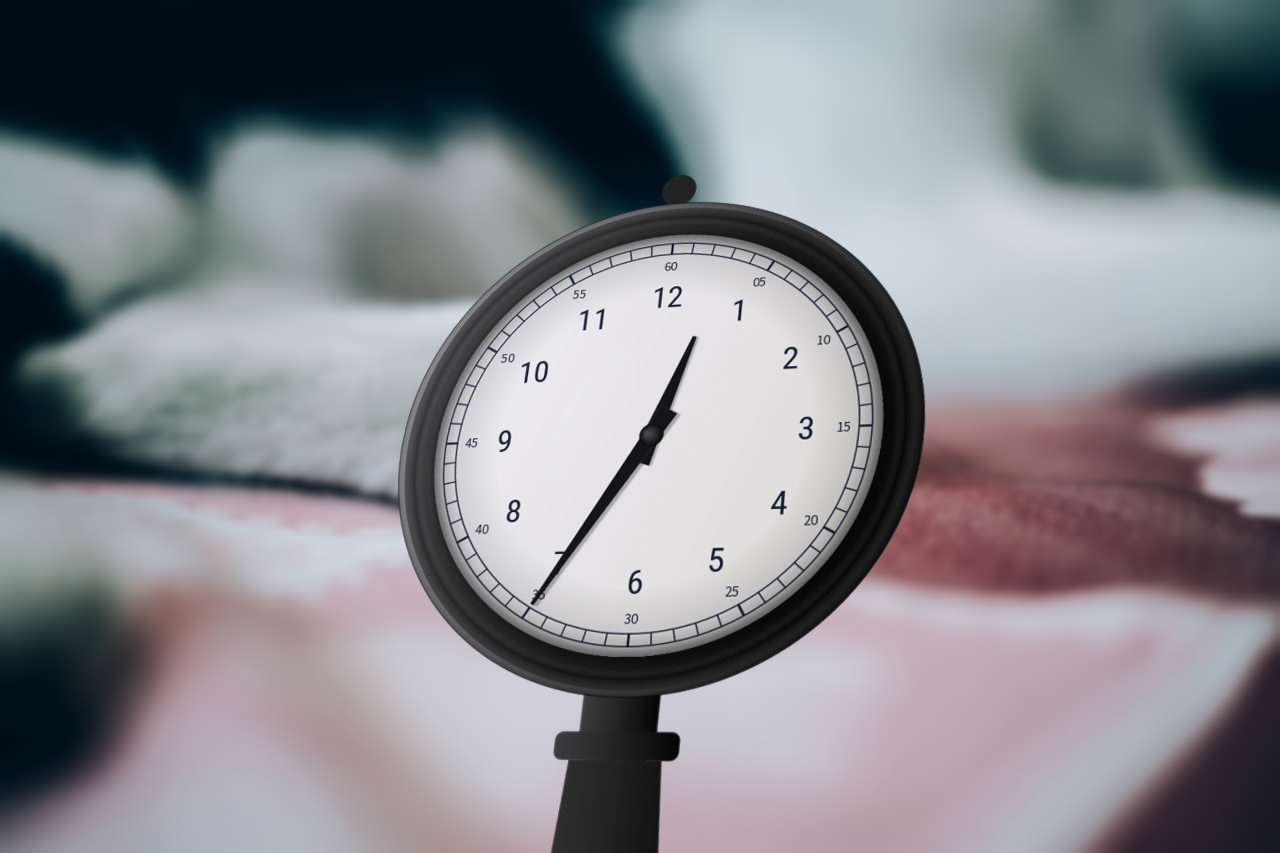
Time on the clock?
12:35
